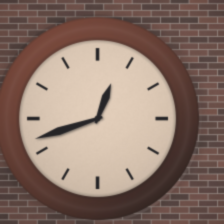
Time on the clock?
12:42
